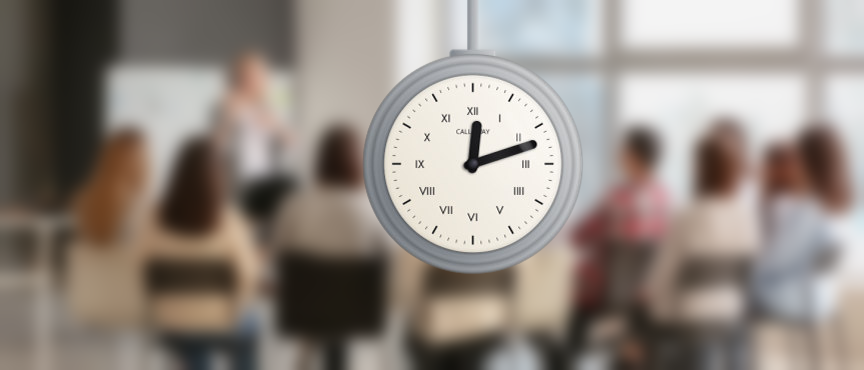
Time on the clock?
12:12
